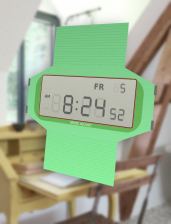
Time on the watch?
8:24:52
